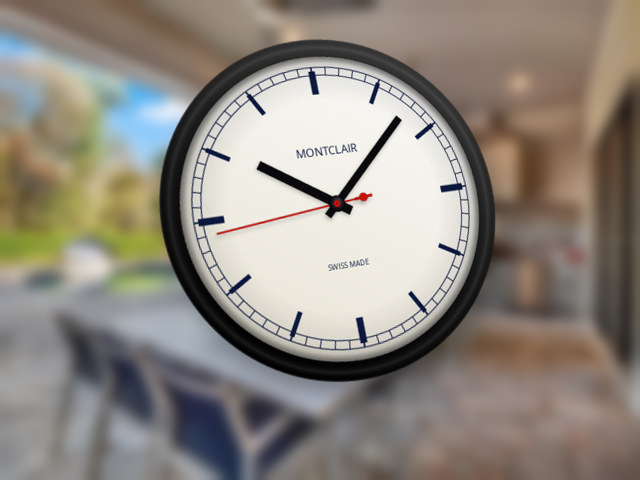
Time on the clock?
10:07:44
